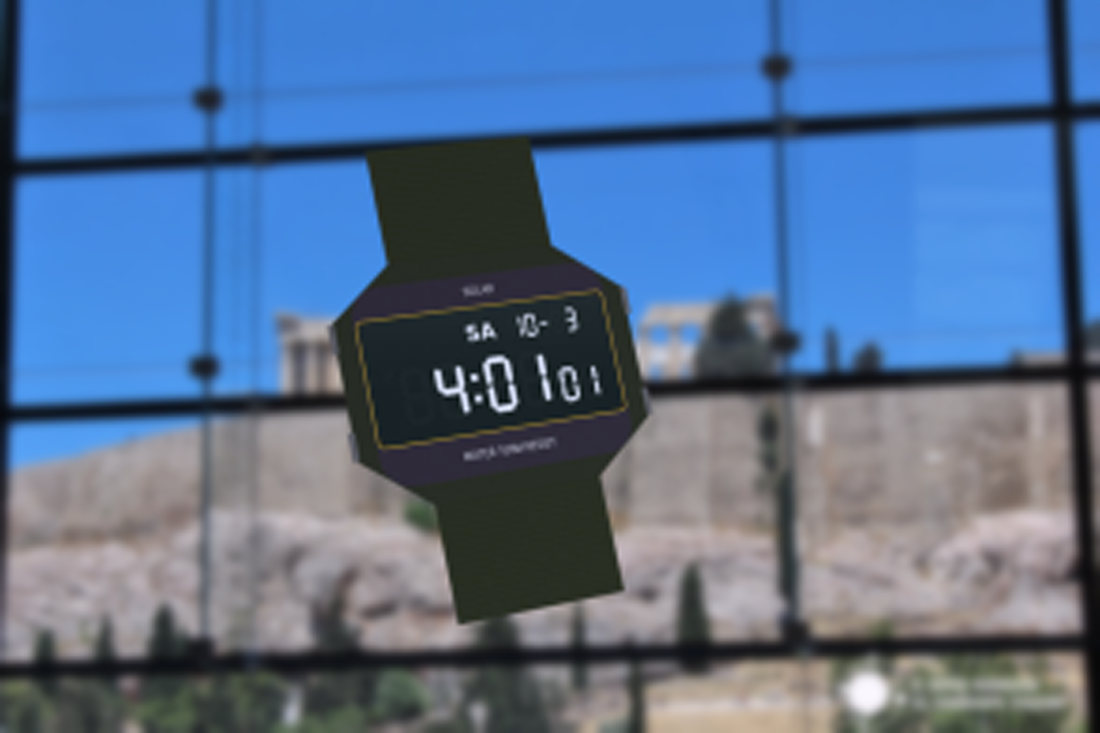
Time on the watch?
4:01:01
